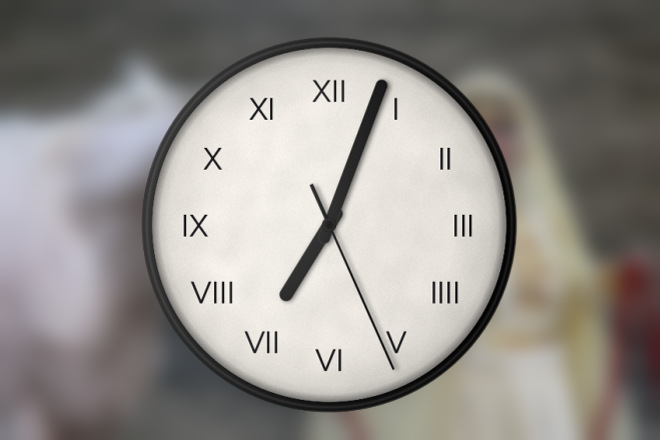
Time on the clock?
7:03:26
